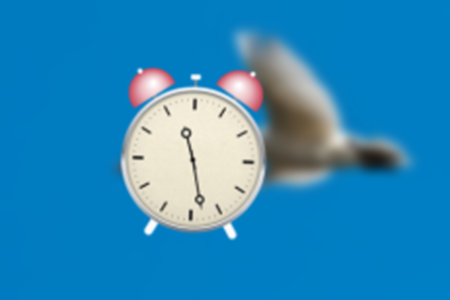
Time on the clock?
11:28
